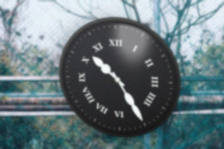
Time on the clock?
10:25
